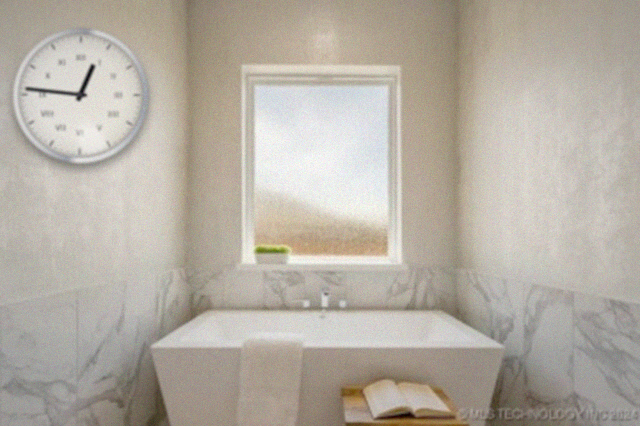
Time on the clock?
12:46
